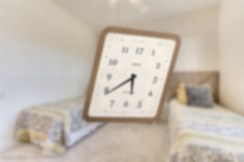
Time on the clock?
5:39
